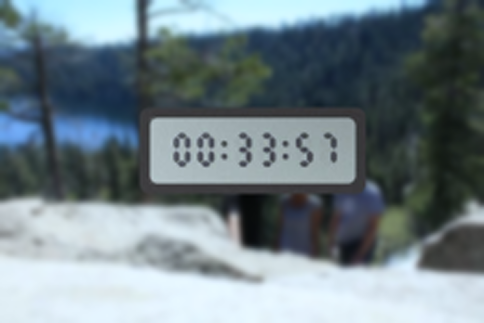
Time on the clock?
0:33:57
